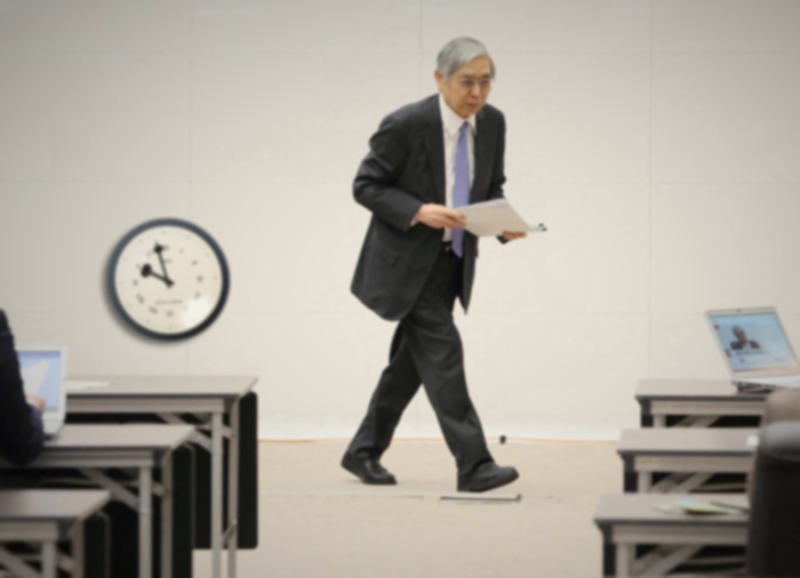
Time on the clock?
9:58
